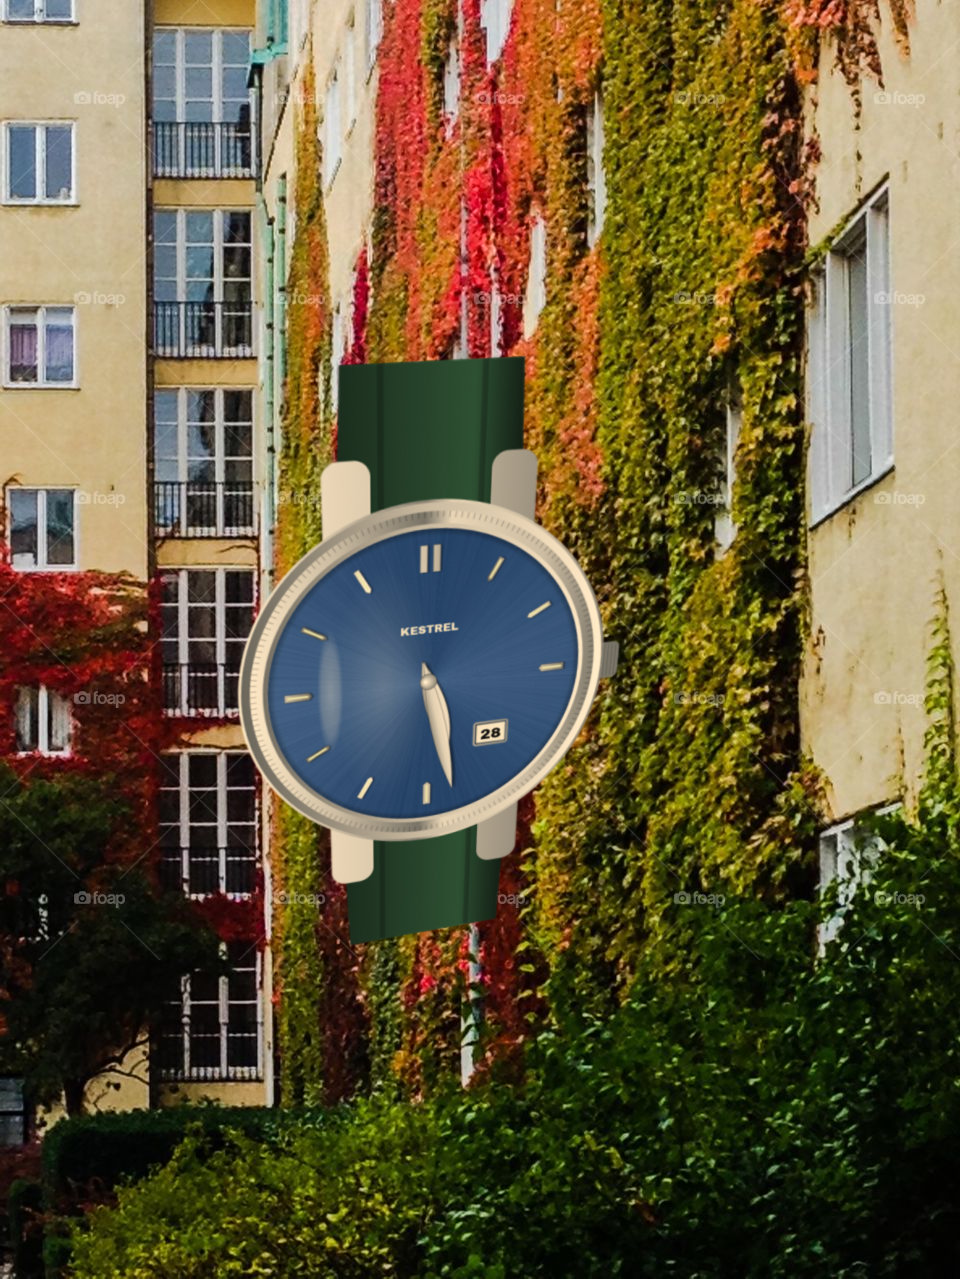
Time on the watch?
5:28
